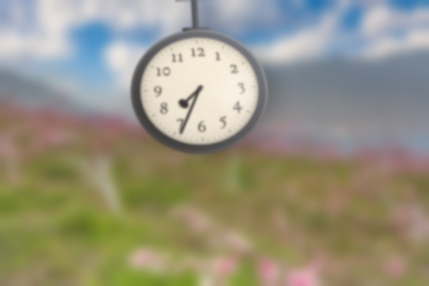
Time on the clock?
7:34
